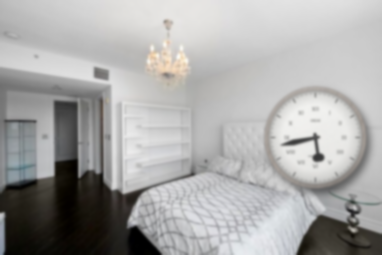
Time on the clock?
5:43
